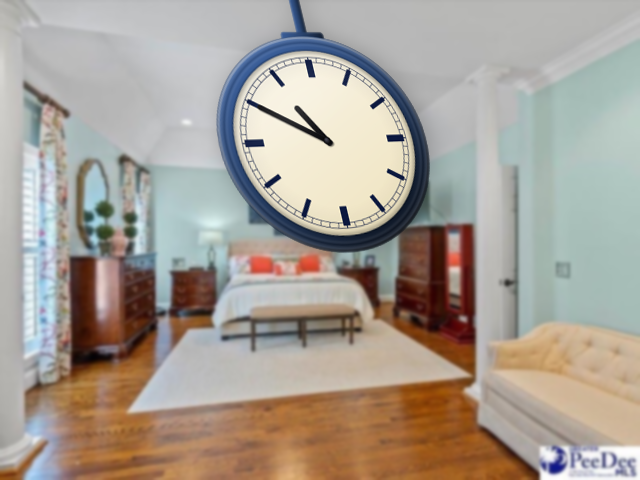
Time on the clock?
10:50
